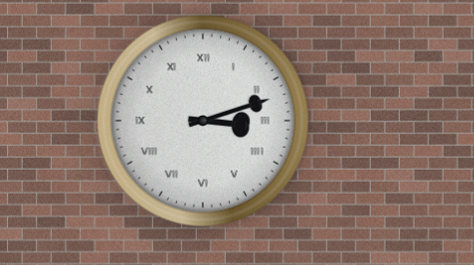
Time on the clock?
3:12
